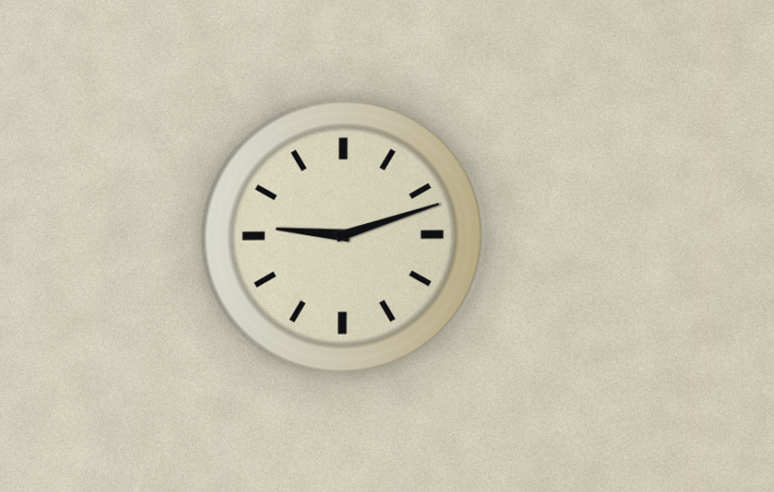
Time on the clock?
9:12
